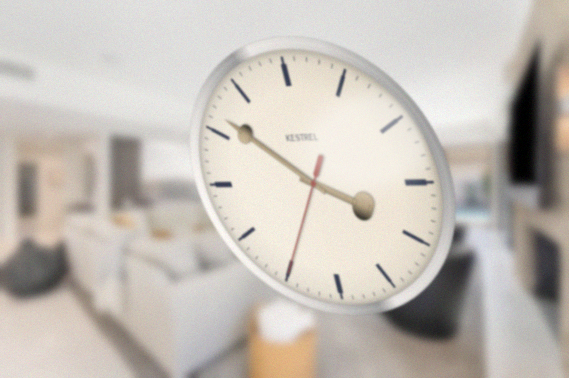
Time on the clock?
3:51:35
